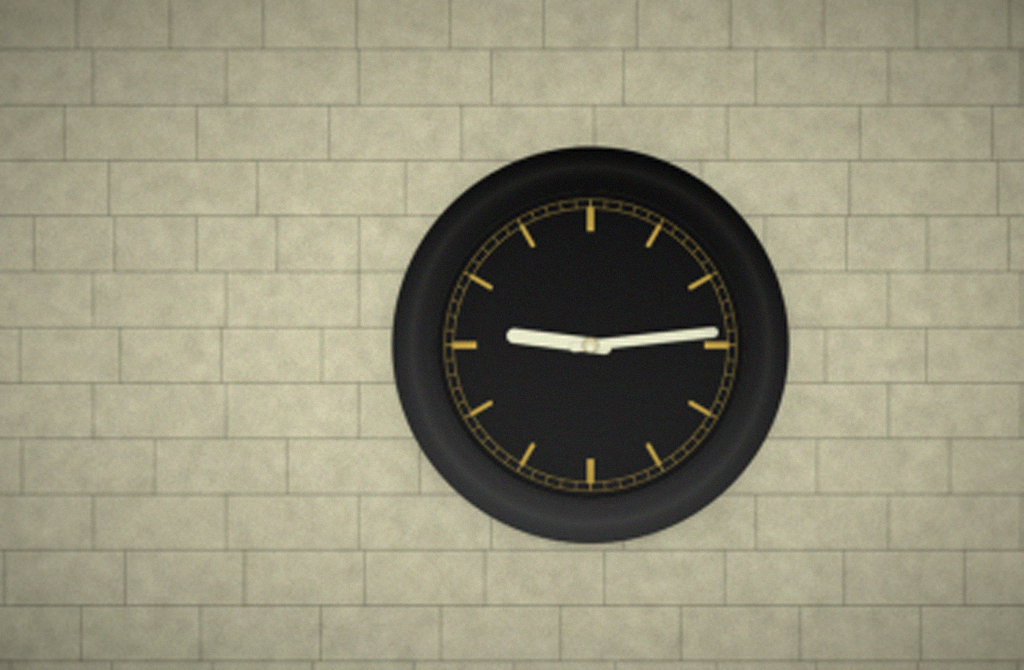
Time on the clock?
9:14
